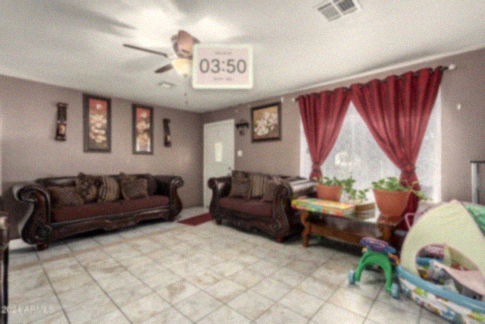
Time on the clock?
3:50
